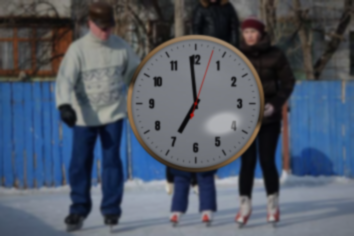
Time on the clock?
6:59:03
